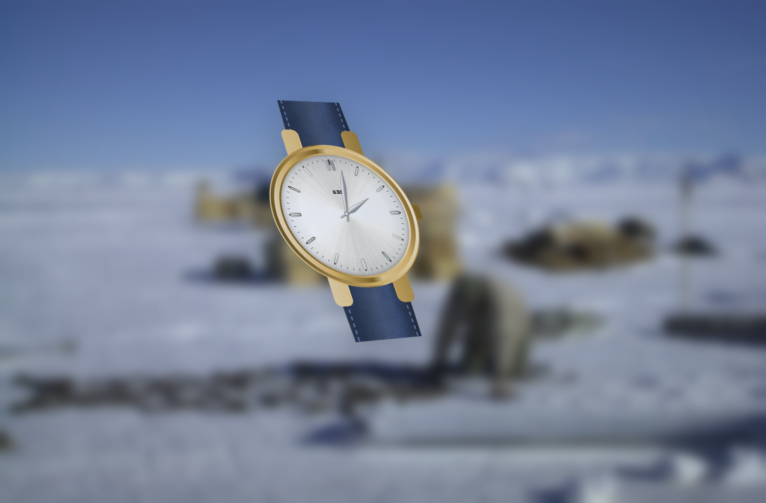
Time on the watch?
2:02
